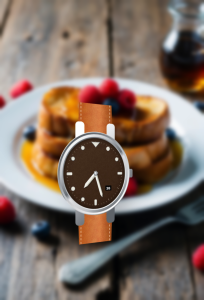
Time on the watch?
7:27
